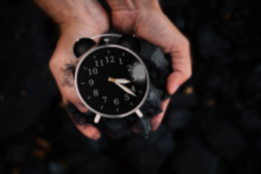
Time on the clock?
3:22
